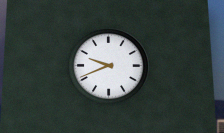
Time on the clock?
9:41
